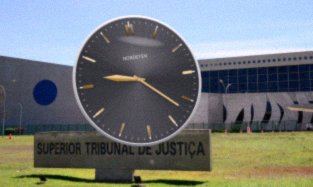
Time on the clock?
9:22
